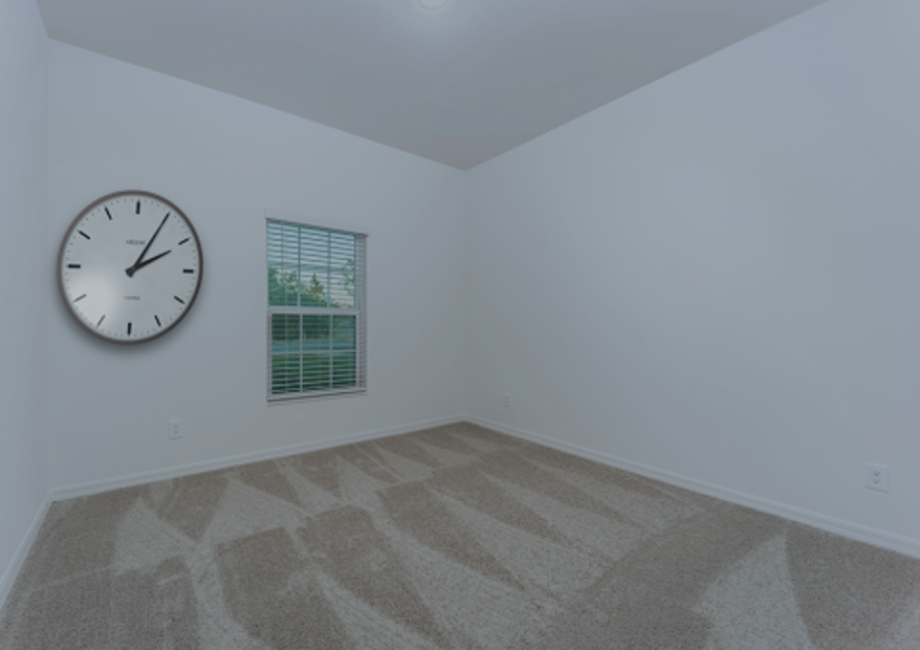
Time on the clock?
2:05
